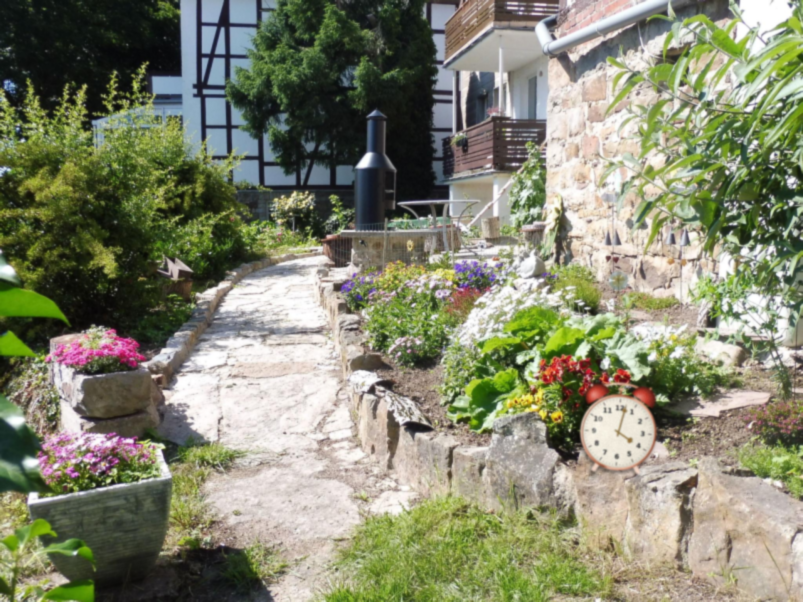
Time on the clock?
4:02
